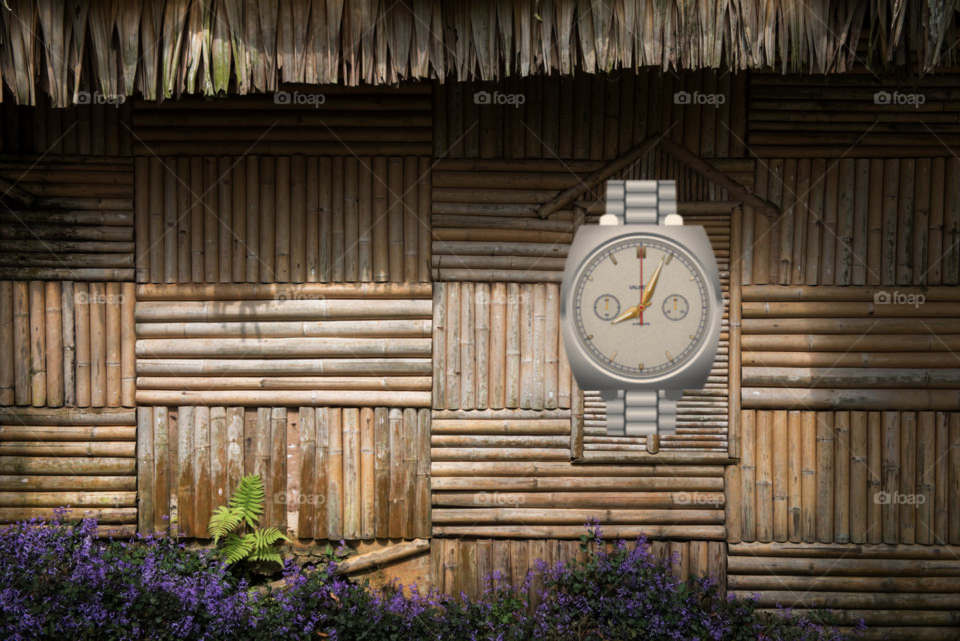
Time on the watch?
8:04
